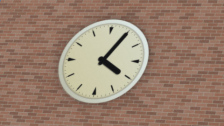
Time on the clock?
4:05
